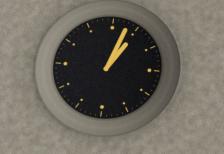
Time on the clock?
1:03
